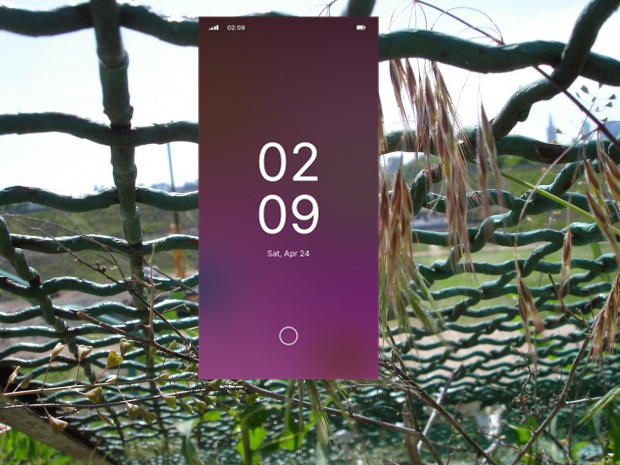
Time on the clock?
2:09
